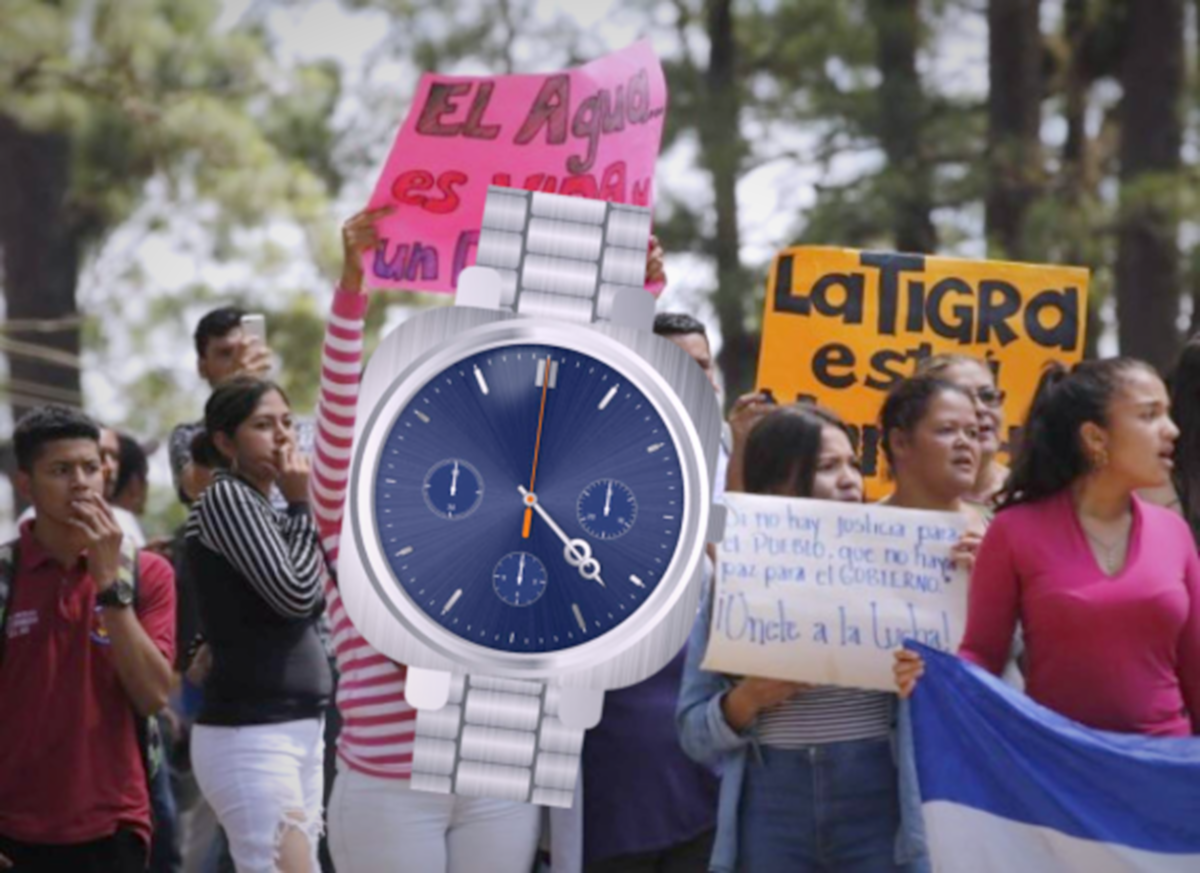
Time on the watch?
4:22
